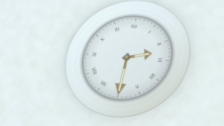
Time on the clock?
2:30
